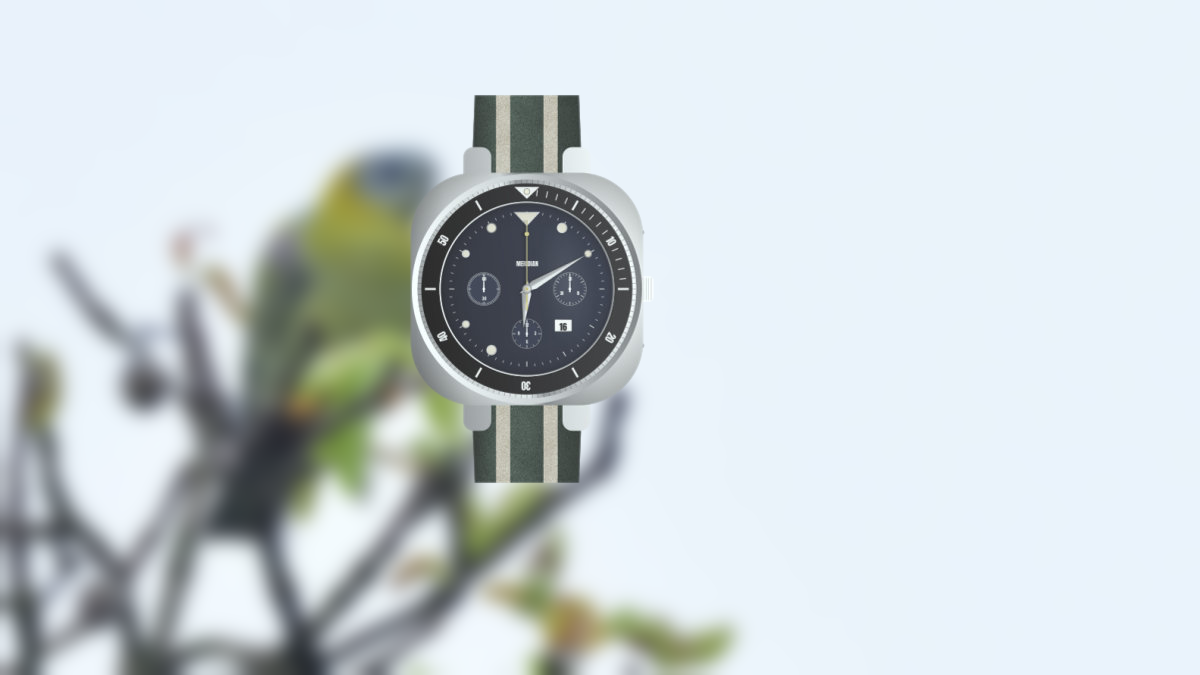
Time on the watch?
6:10
